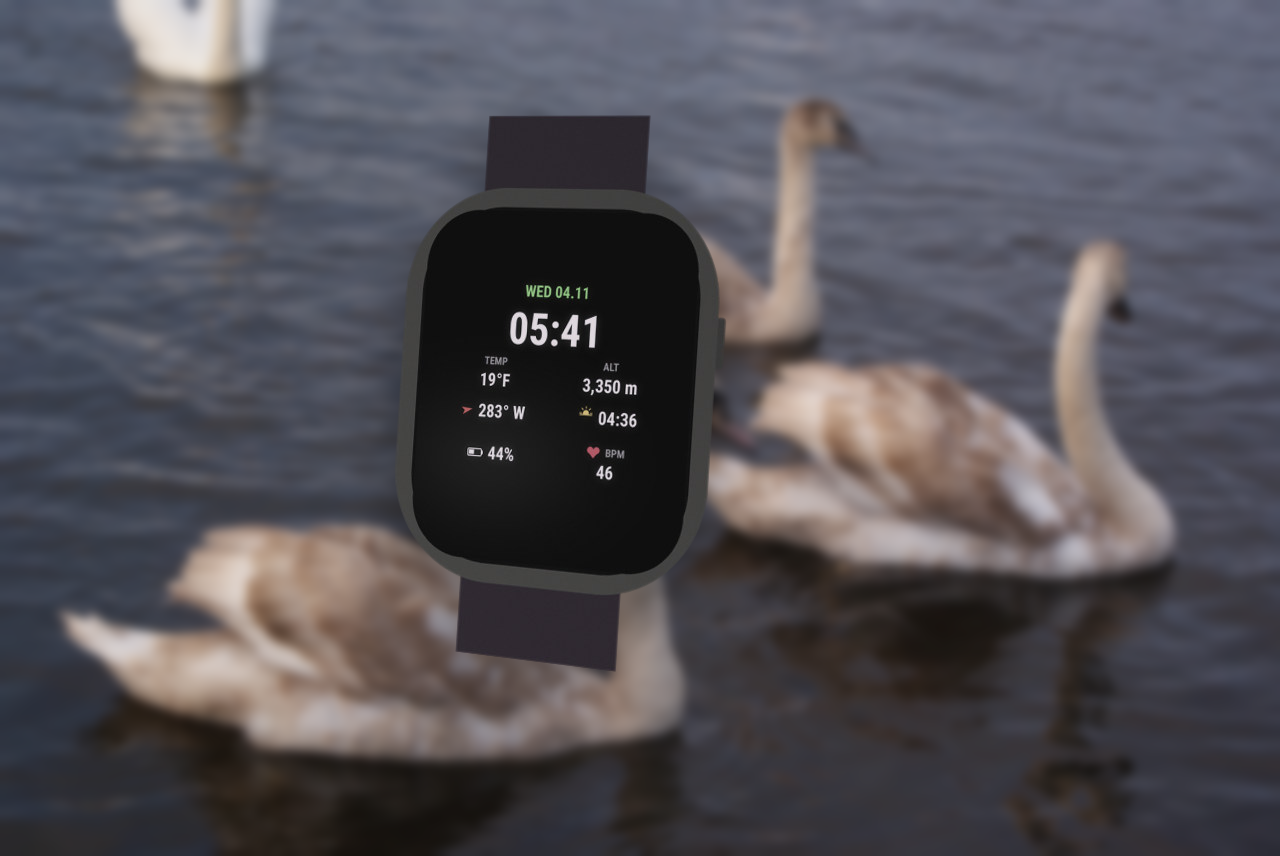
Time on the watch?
5:41
